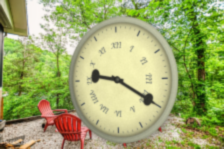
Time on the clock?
9:20
